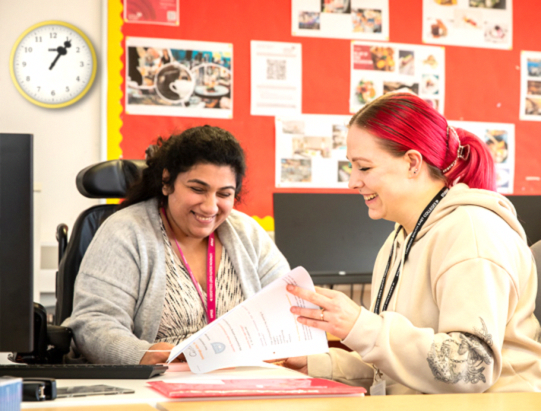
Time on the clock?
1:06
